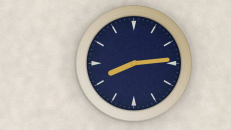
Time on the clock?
8:14
